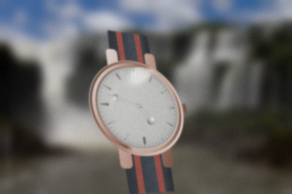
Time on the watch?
4:48
